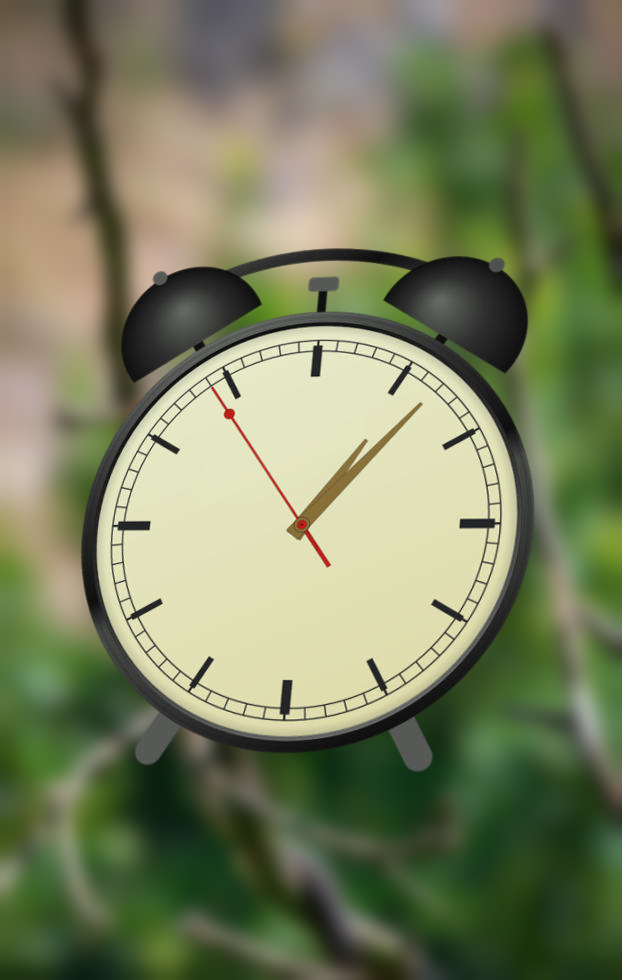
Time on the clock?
1:06:54
